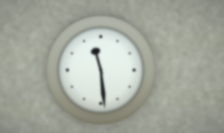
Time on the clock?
11:29
